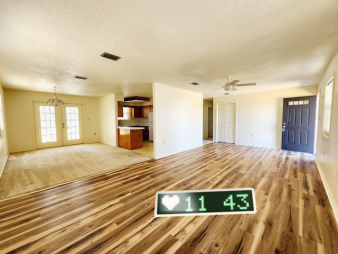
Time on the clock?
11:43
